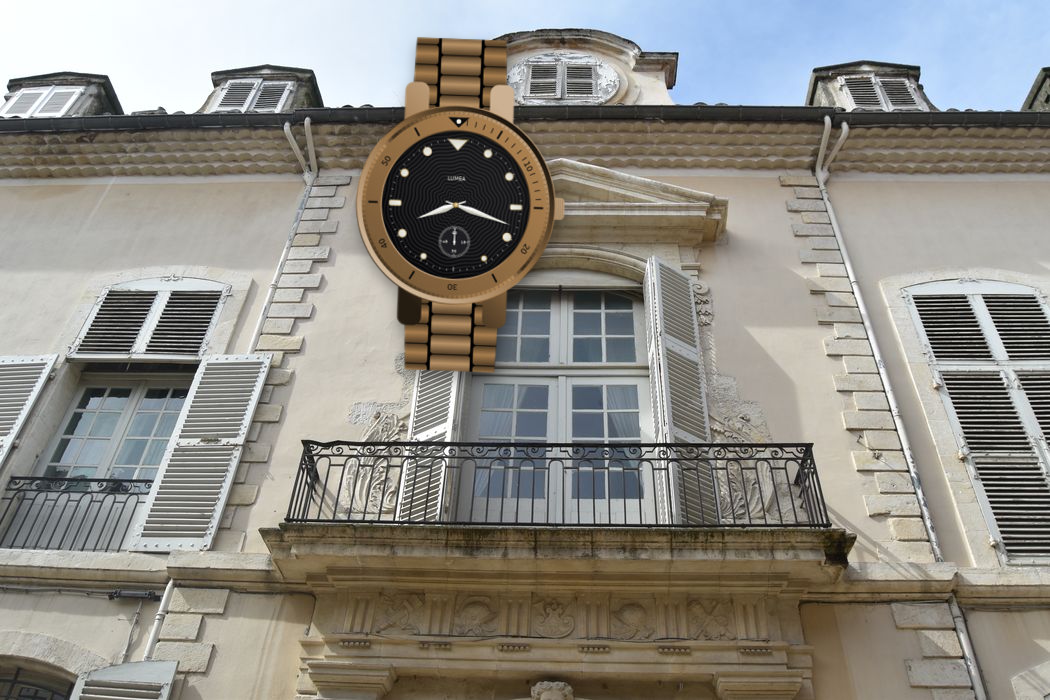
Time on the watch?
8:18
